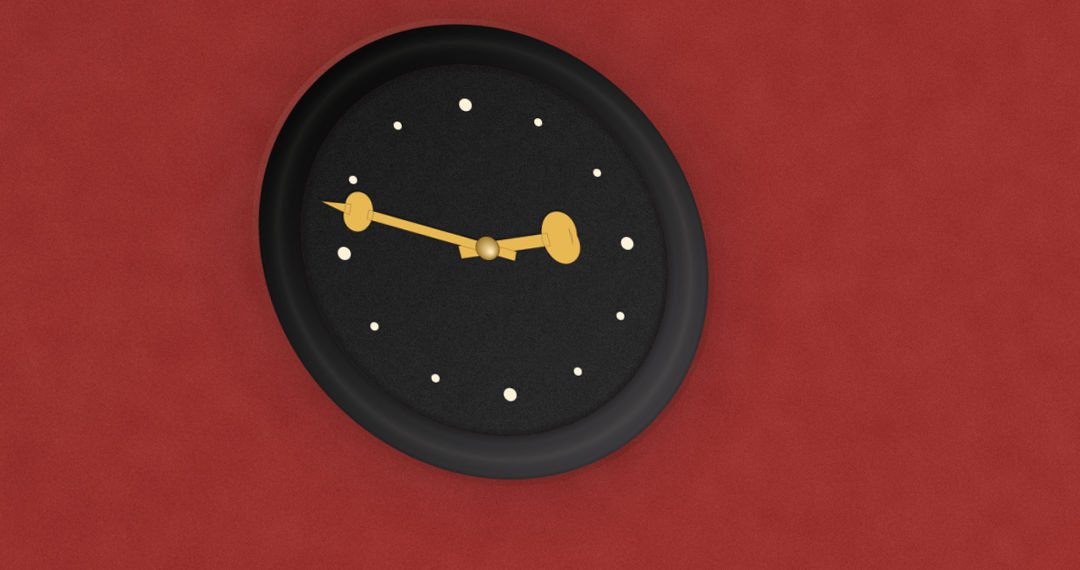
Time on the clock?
2:48
